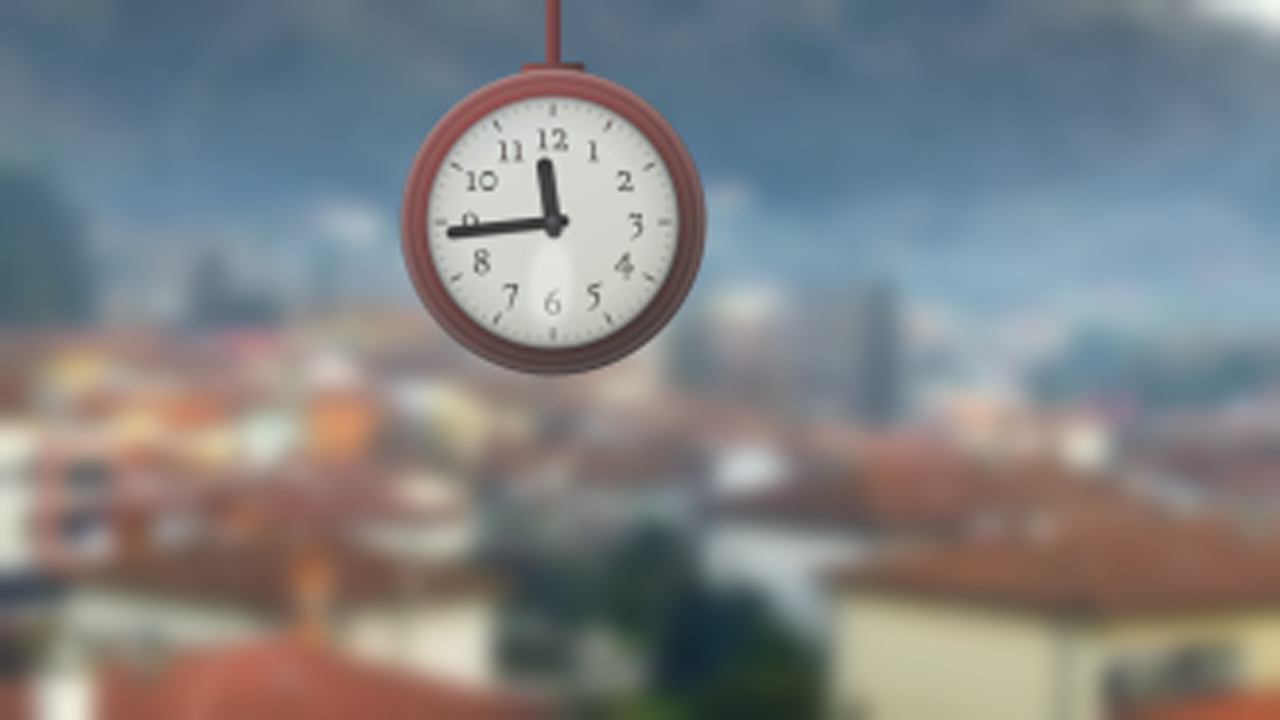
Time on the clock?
11:44
